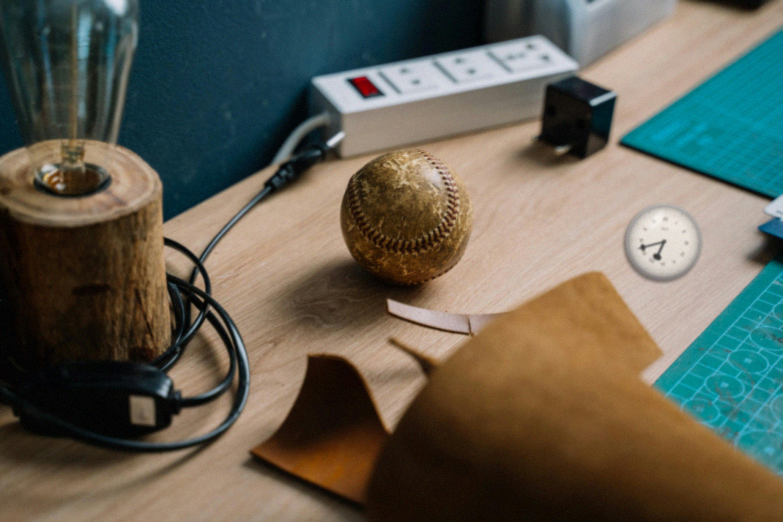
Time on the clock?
6:42
